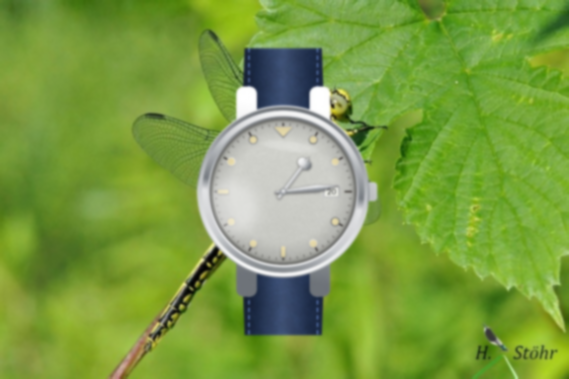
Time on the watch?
1:14
